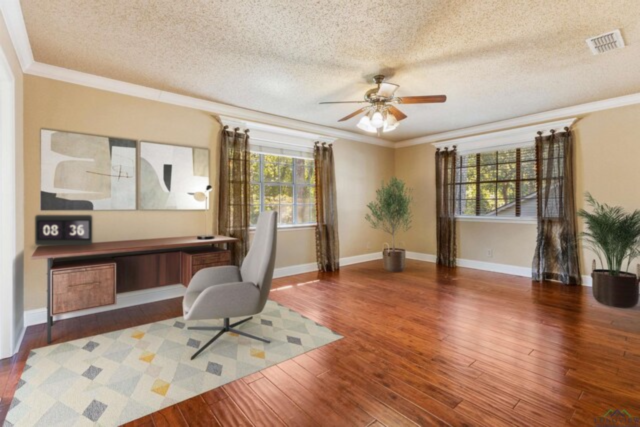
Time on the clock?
8:36
